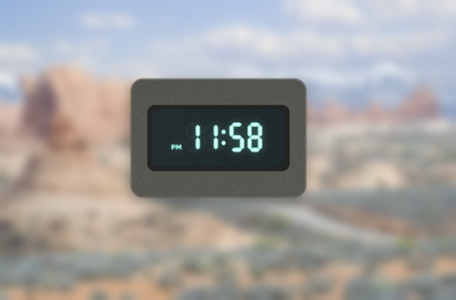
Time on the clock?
11:58
